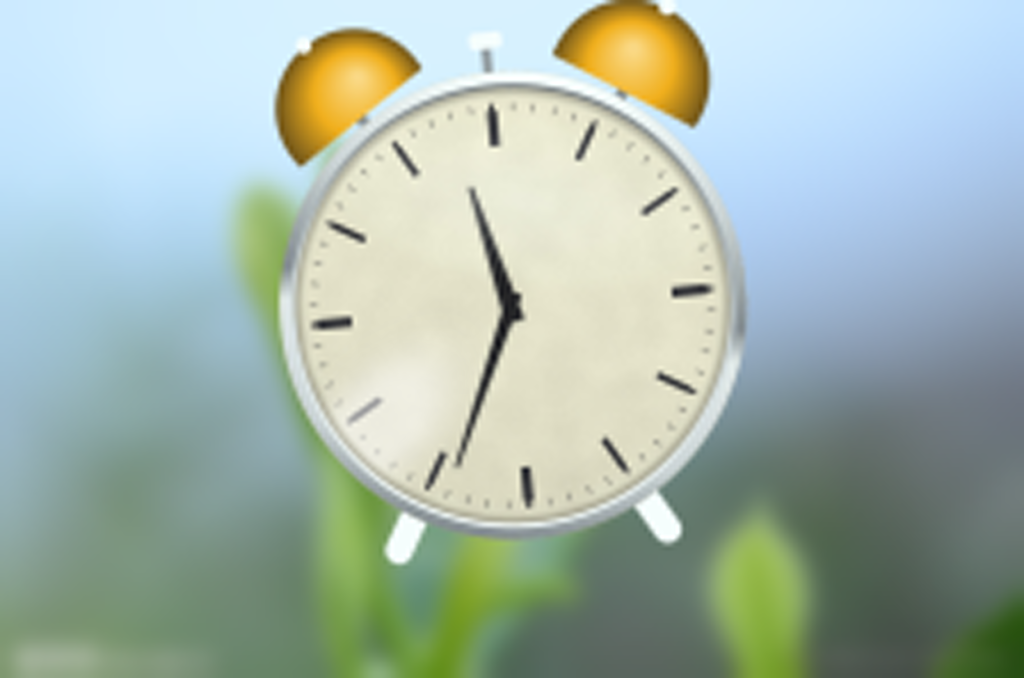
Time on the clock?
11:34
